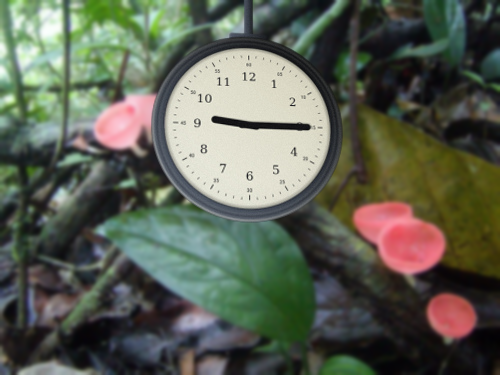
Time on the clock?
9:15
